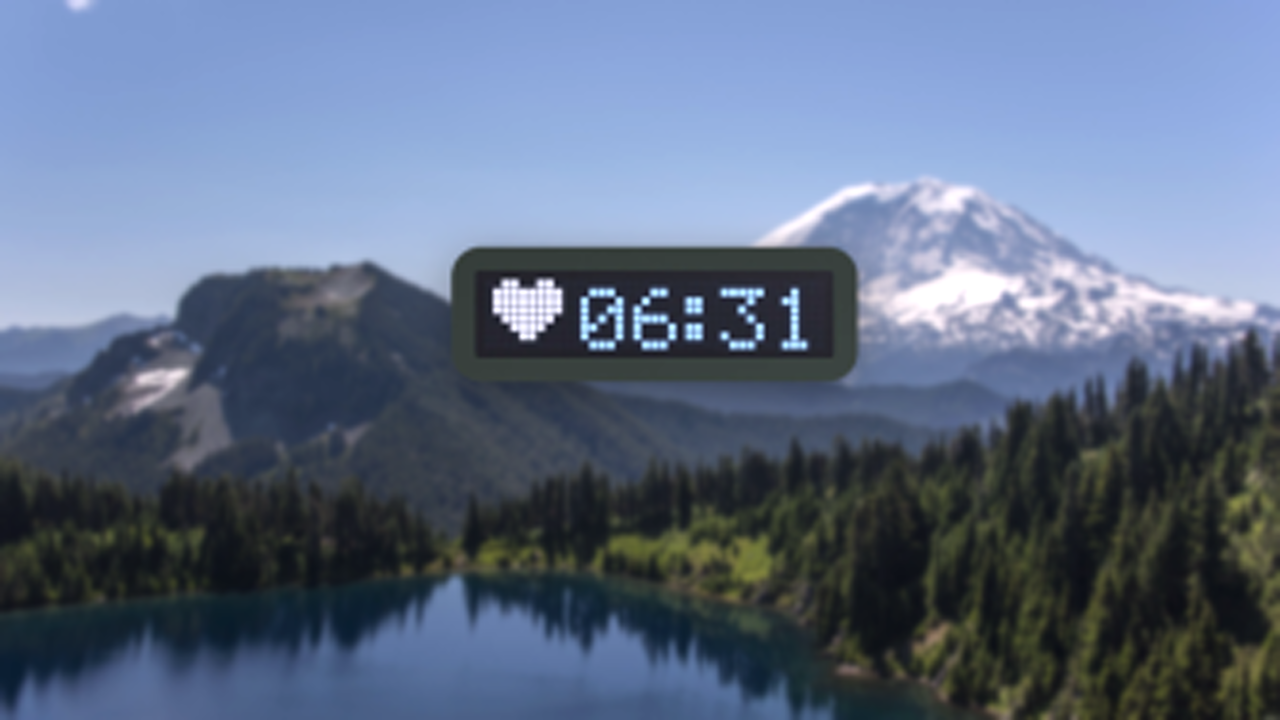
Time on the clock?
6:31
